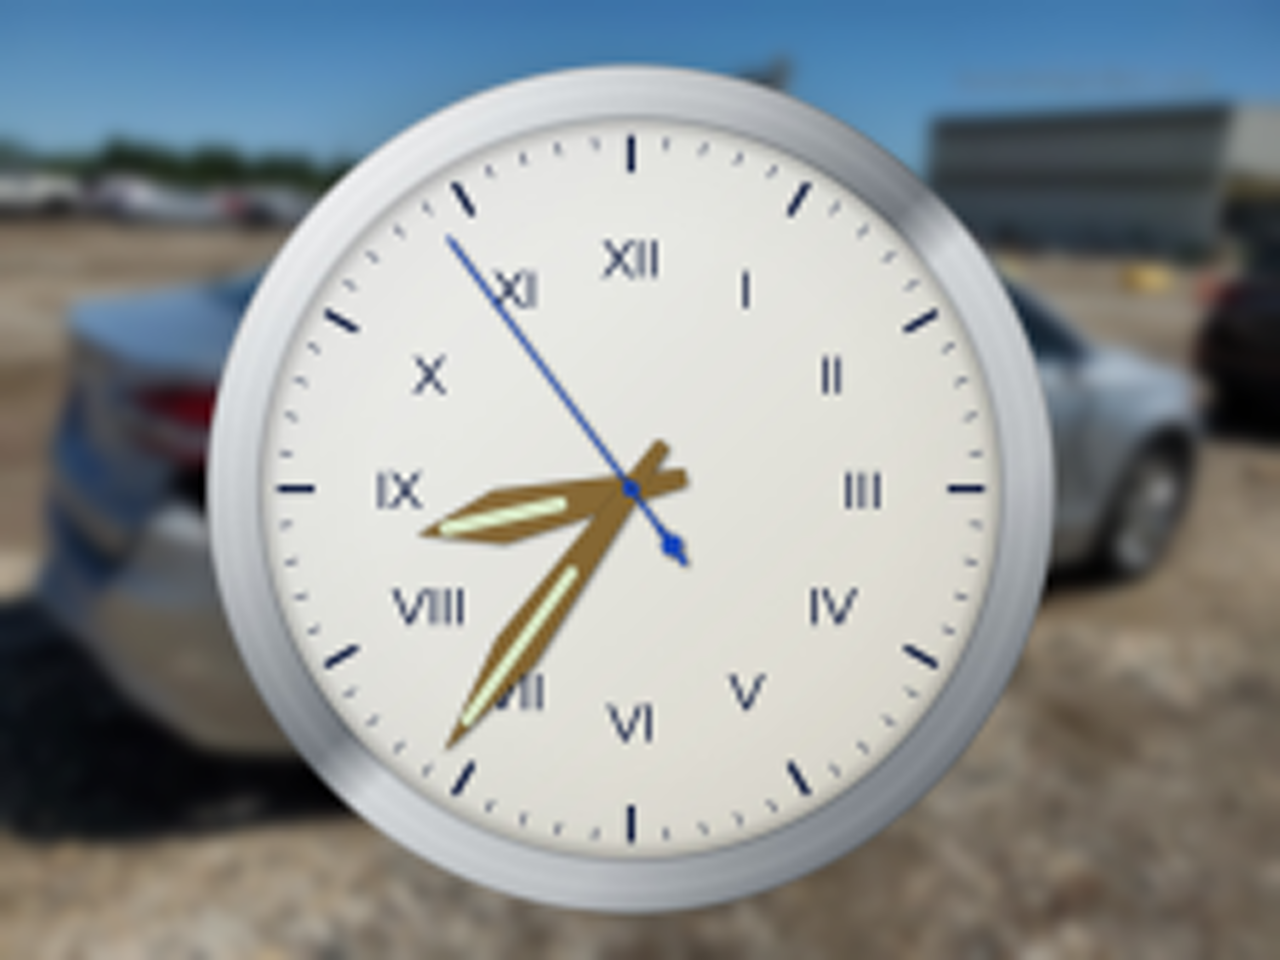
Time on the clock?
8:35:54
